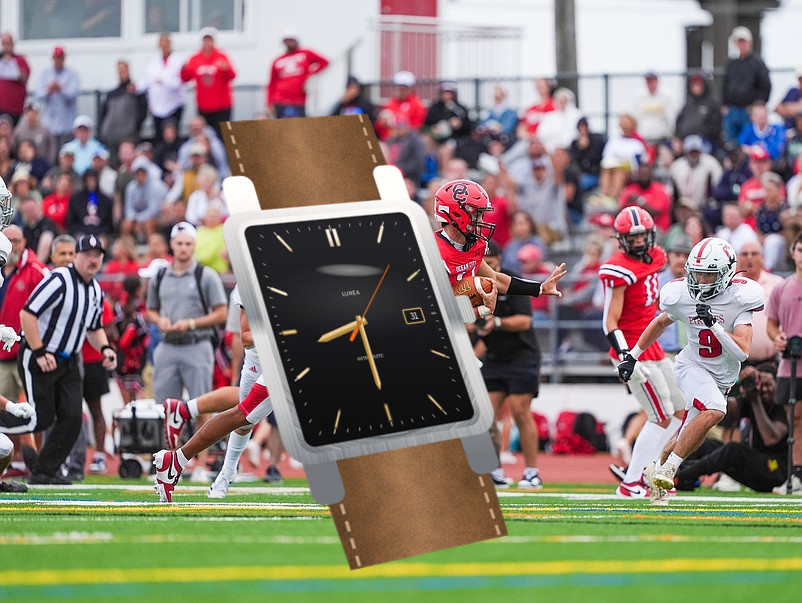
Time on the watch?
8:30:07
